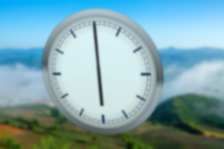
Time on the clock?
6:00
